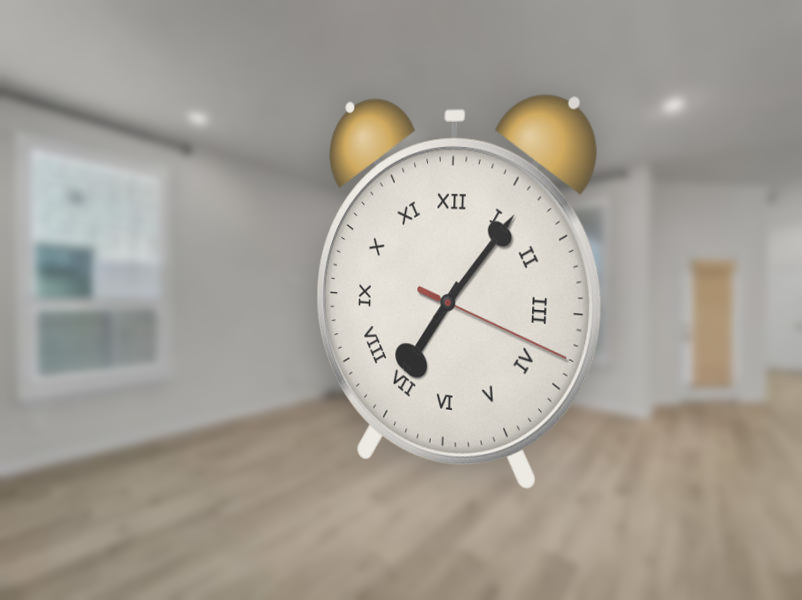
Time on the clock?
7:06:18
